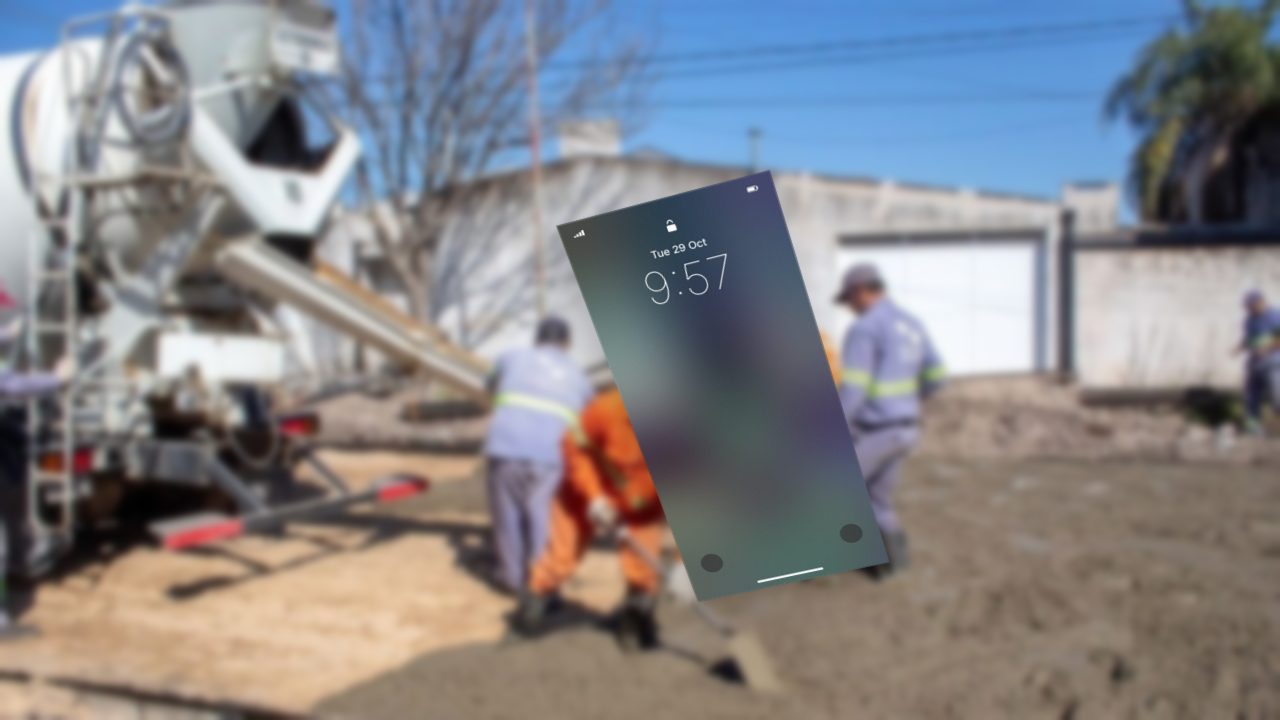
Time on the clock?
9:57
